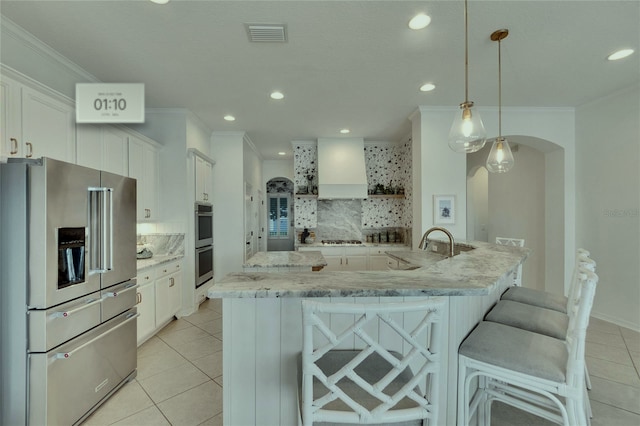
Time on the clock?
1:10
